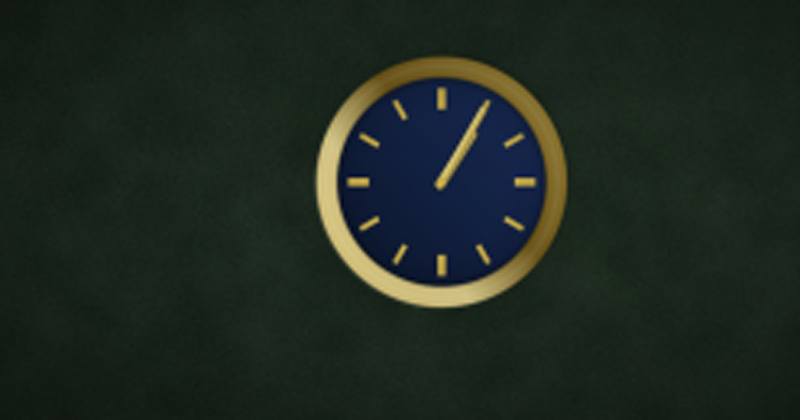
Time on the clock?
1:05
